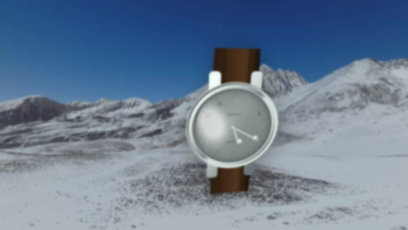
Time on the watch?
5:20
